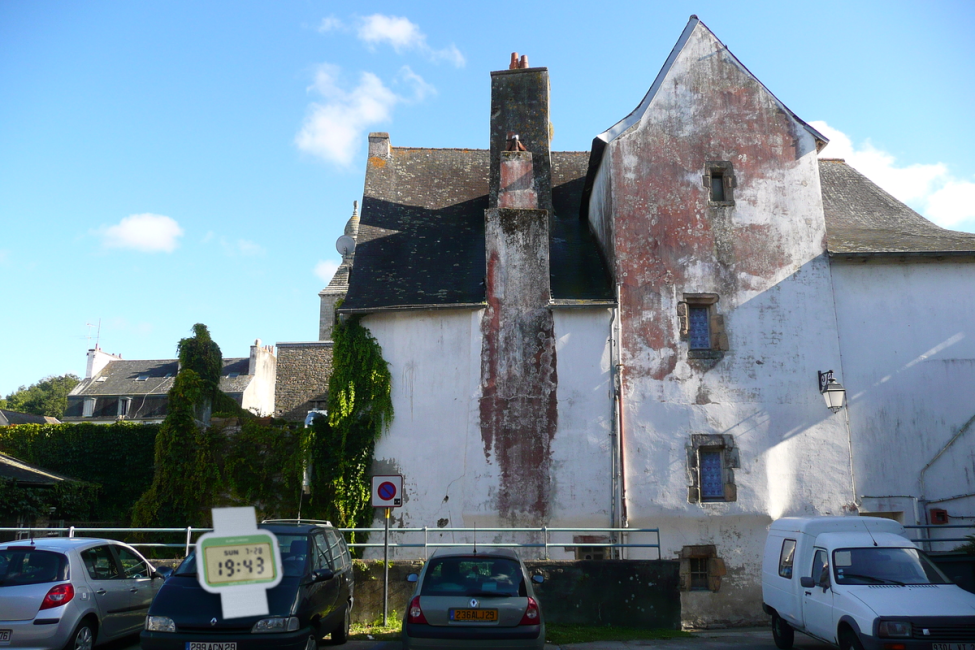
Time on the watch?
19:43
